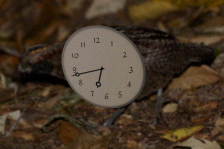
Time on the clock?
6:43
